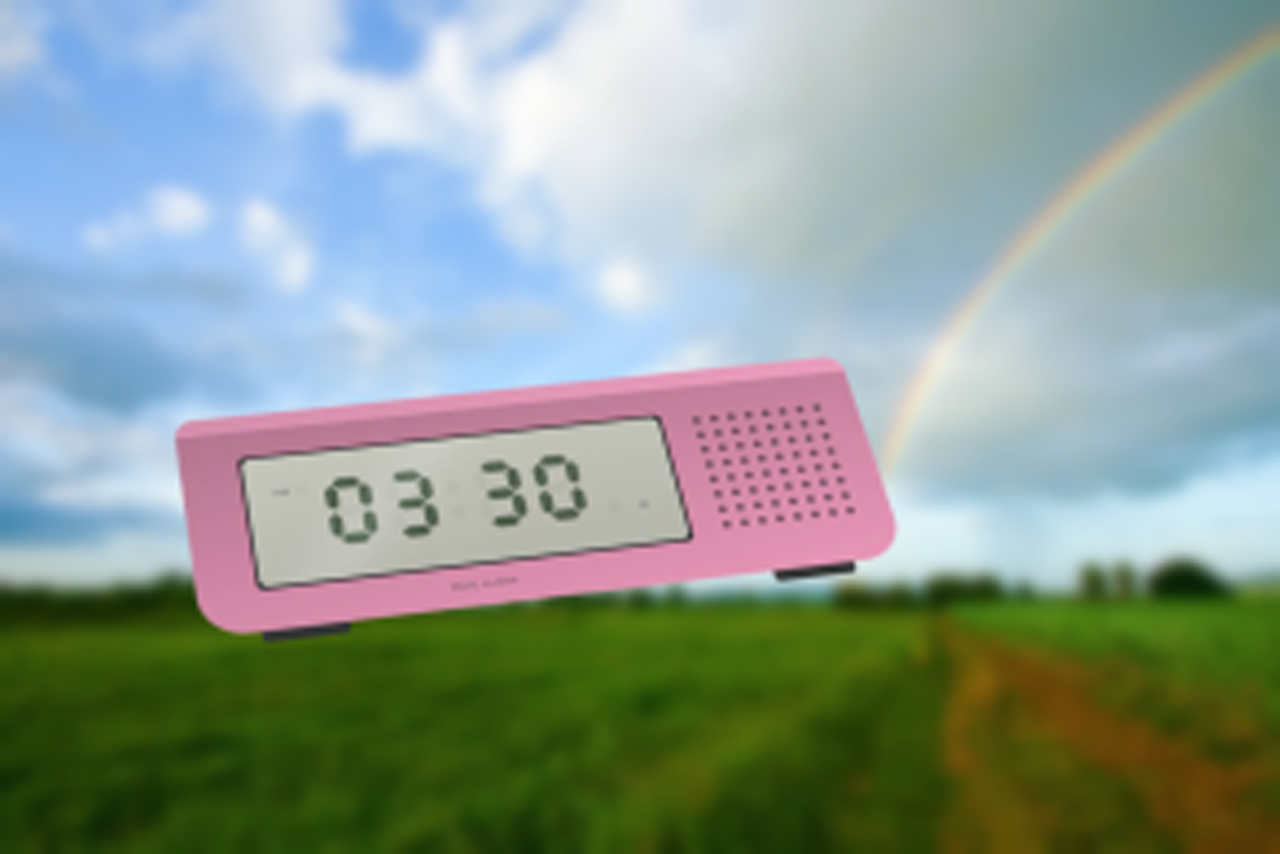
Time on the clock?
3:30
